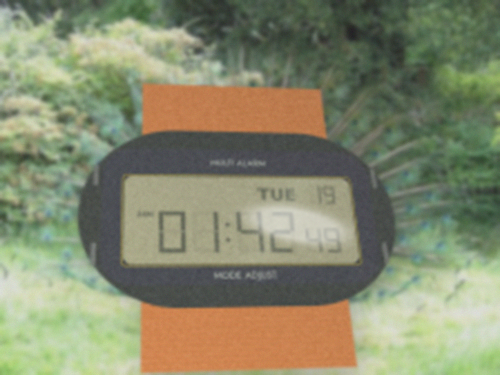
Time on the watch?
1:42:49
